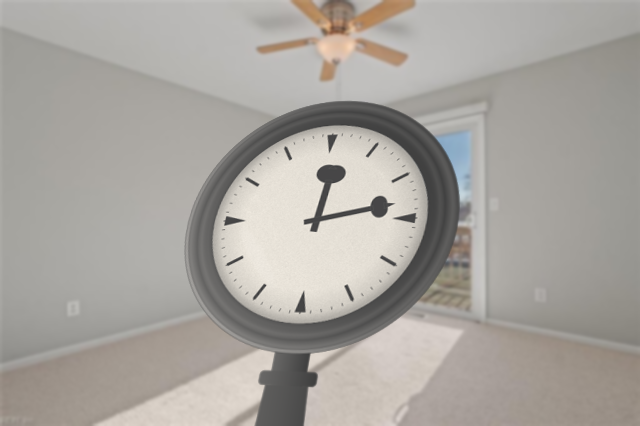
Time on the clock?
12:13
